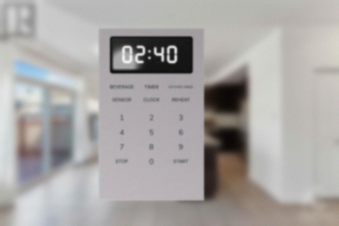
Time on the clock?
2:40
